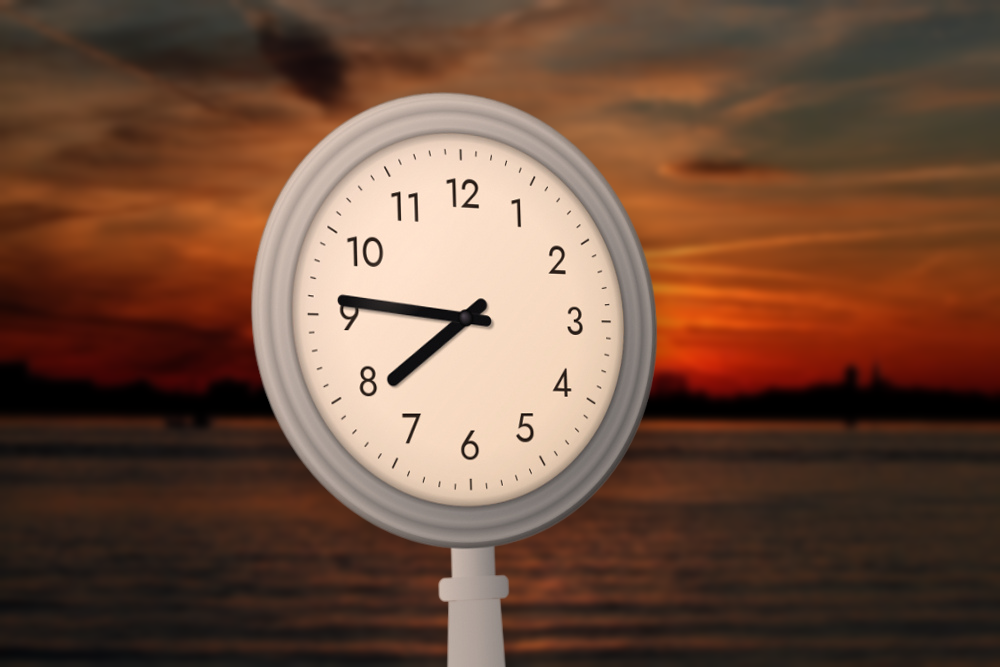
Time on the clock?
7:46
